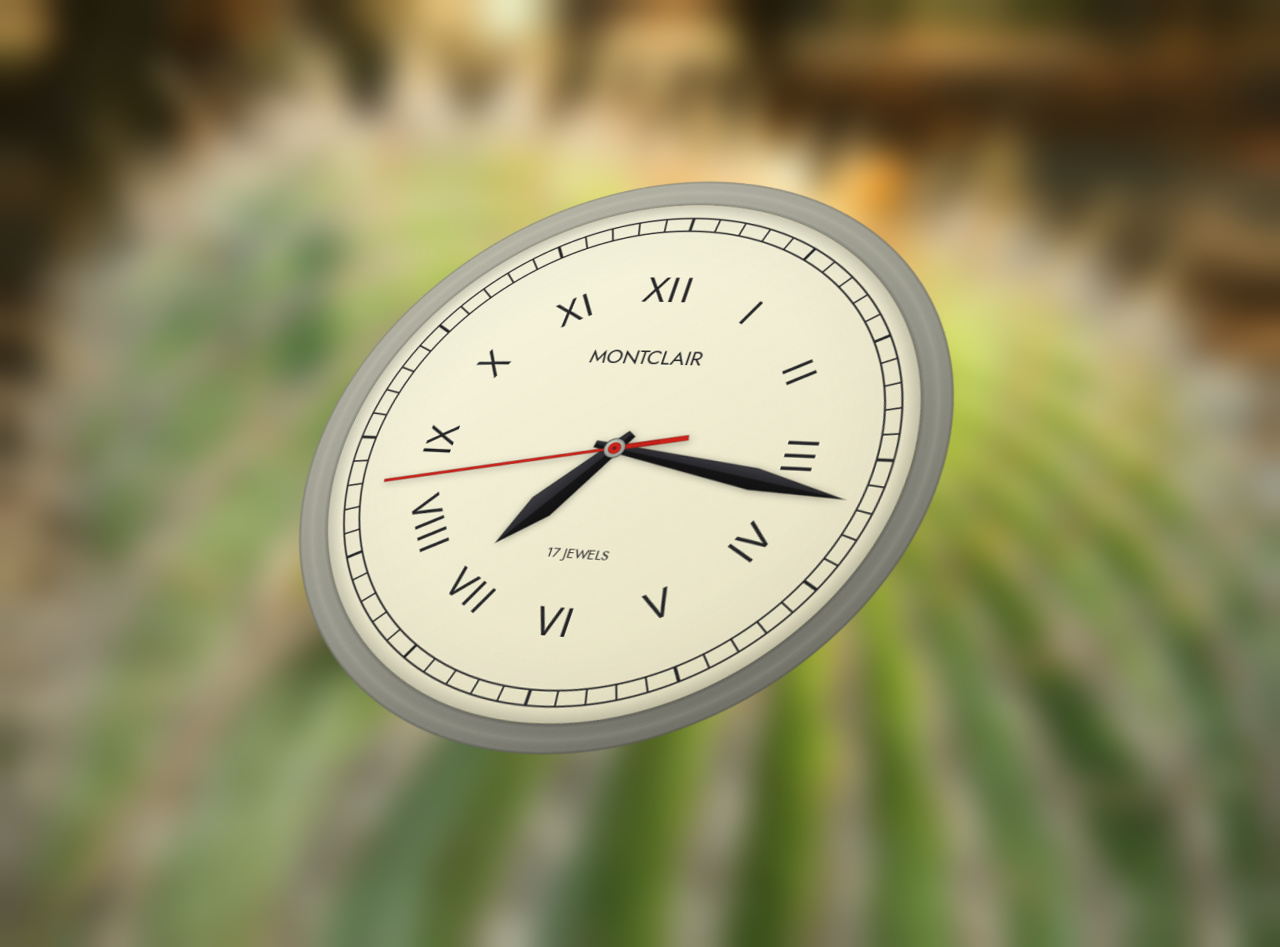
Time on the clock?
7:16:43
